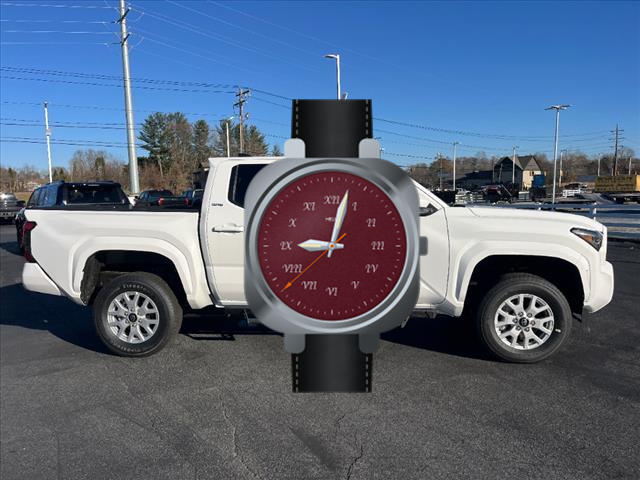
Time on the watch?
9:02:38
